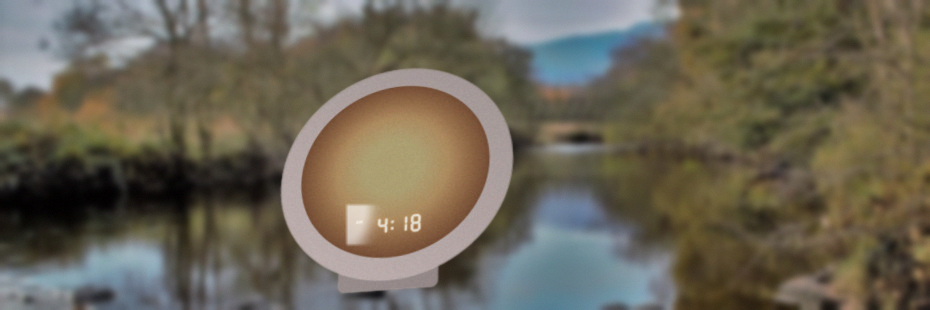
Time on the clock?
4:18
